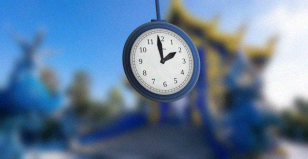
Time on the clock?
1:59
